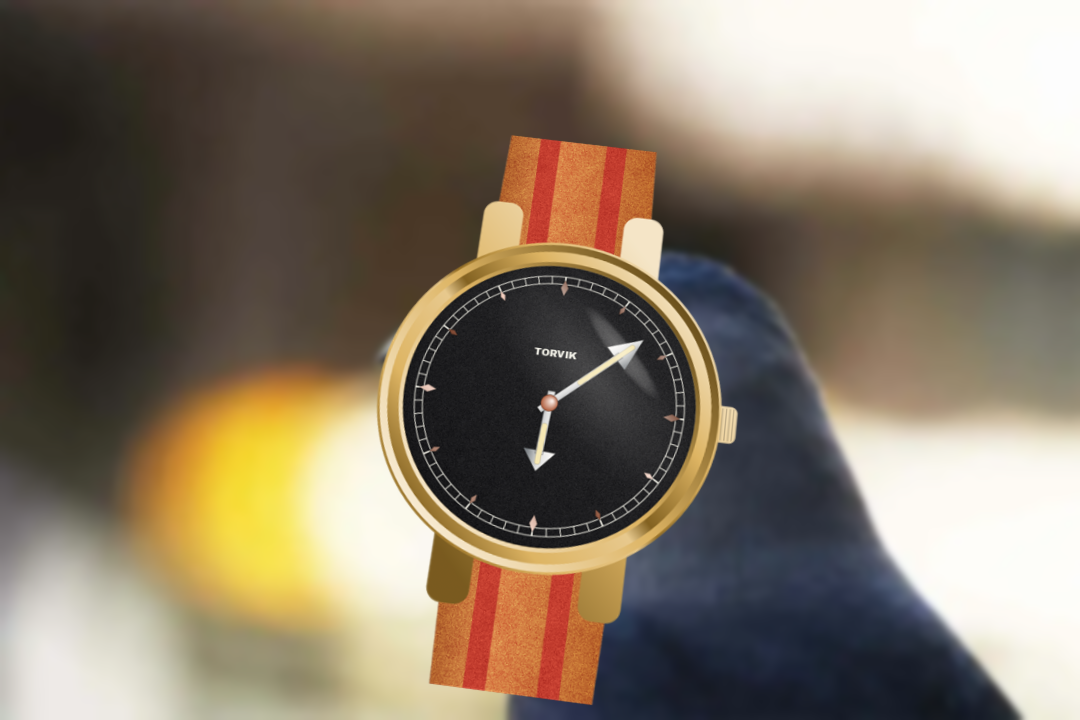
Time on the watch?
6:08
